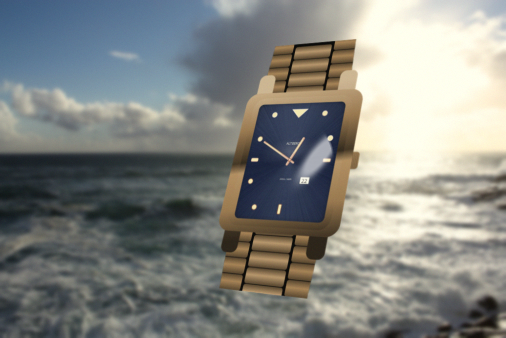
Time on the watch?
12:50
